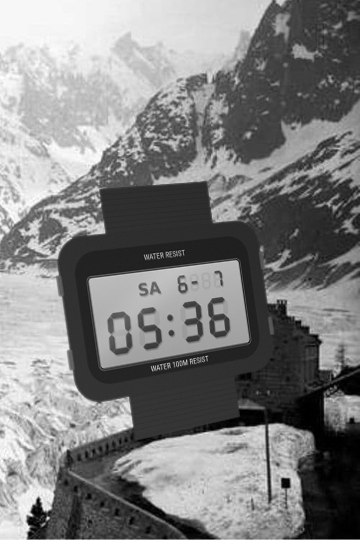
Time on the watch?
5:36
